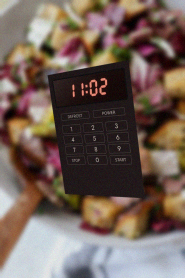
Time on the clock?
11:02
